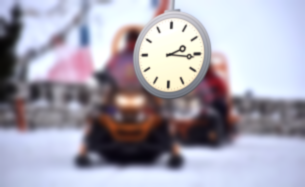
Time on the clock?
2:16
